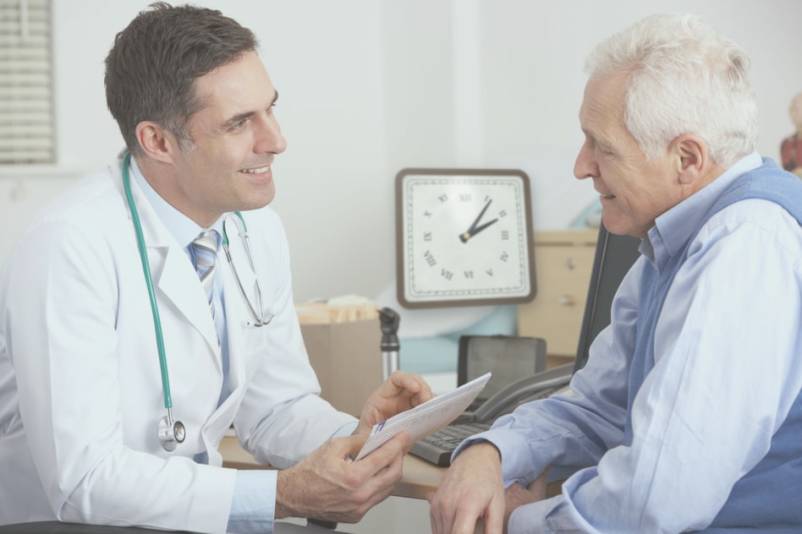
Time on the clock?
2:06
